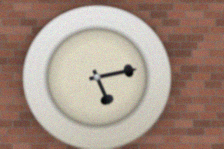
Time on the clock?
5:13
